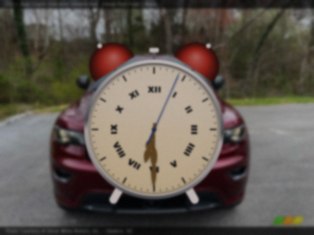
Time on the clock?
6:30:04
